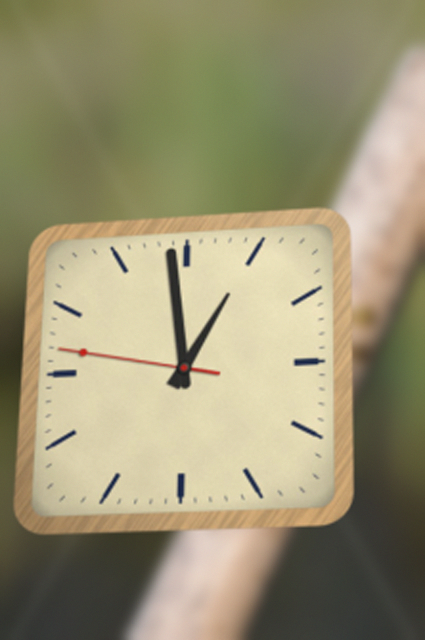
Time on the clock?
12:58:47
